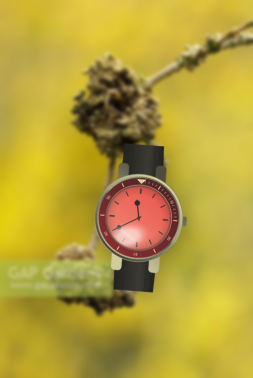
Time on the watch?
11:40
